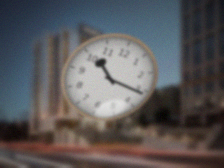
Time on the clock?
10:16
